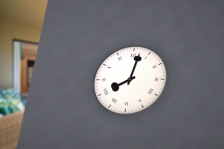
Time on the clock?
8:02
